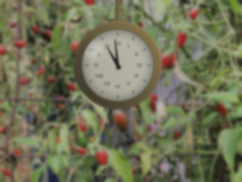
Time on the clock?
10:59
